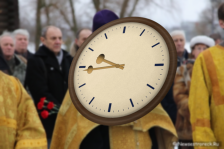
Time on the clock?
9:44
